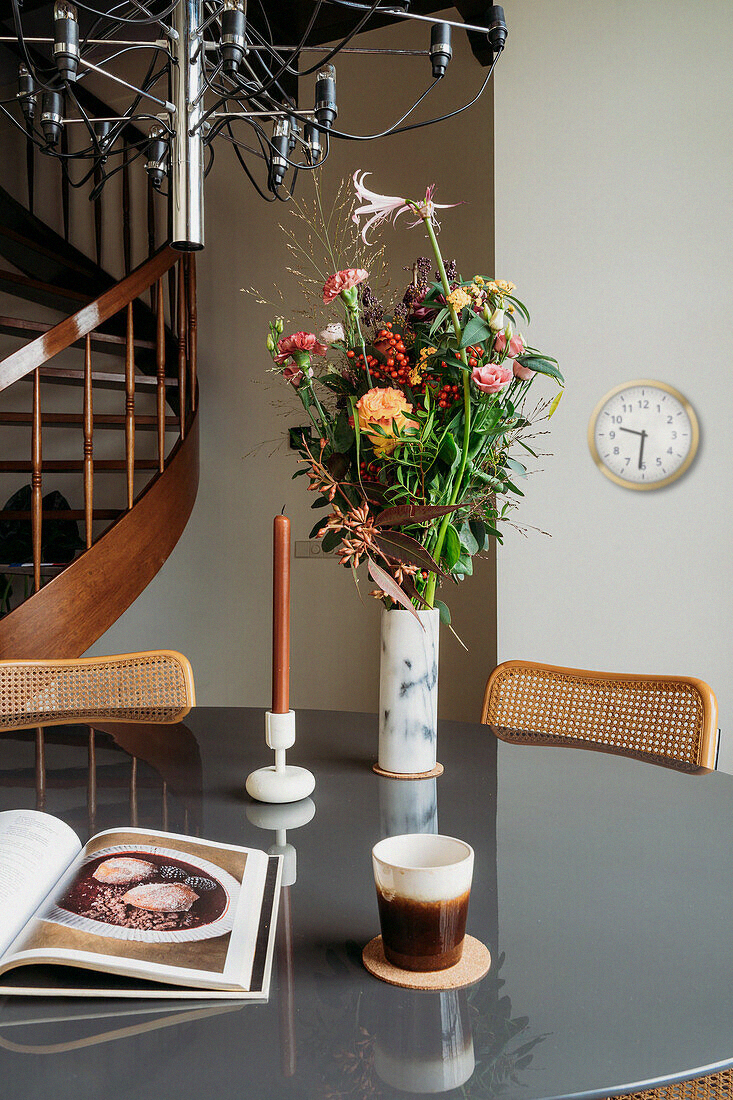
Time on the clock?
9:31
